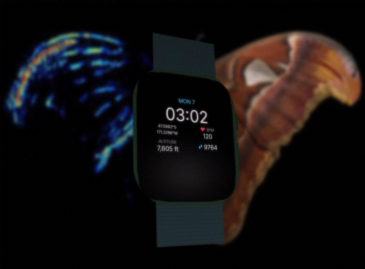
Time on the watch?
3:02
